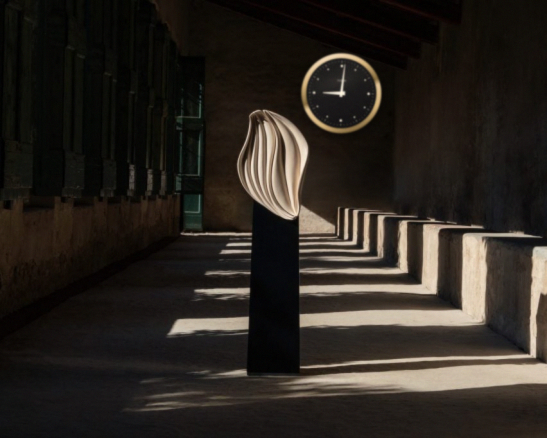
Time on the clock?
9:01
